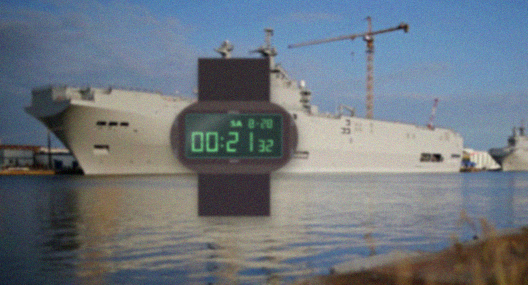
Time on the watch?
0:21:32
